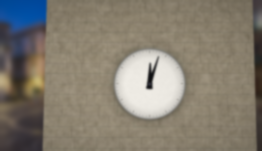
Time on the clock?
12:03
